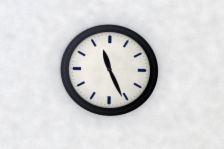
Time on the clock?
11:26
